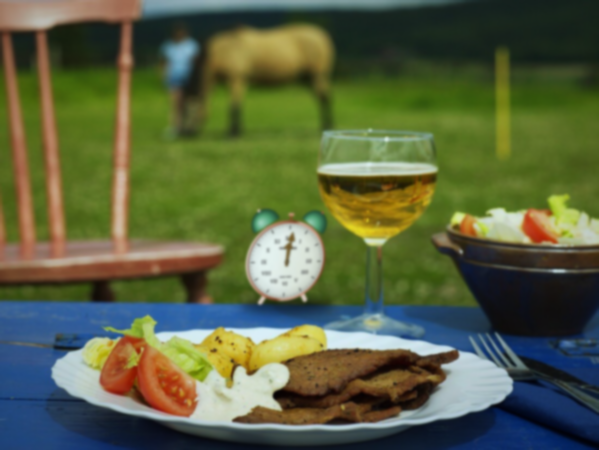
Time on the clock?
12:01
